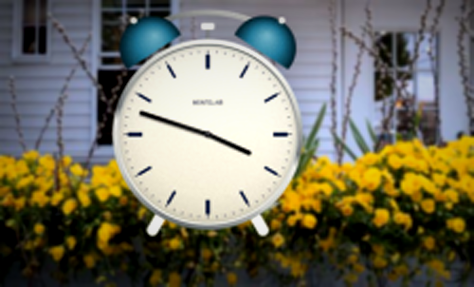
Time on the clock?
3:48
